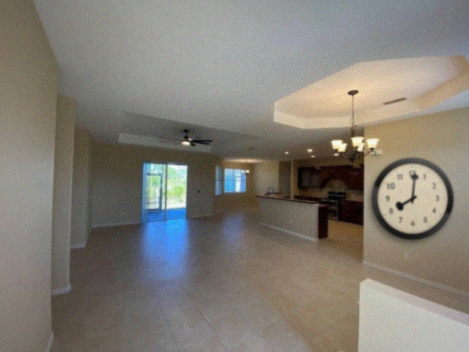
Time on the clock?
8:01
